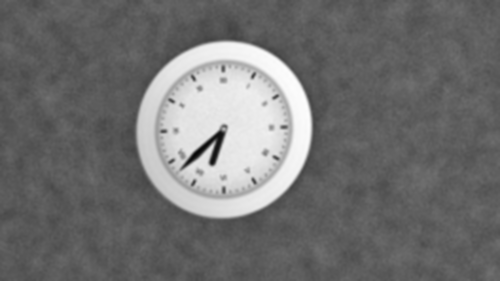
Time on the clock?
6:38
